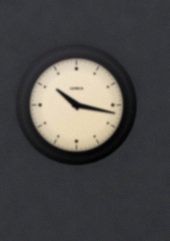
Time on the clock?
10:17
